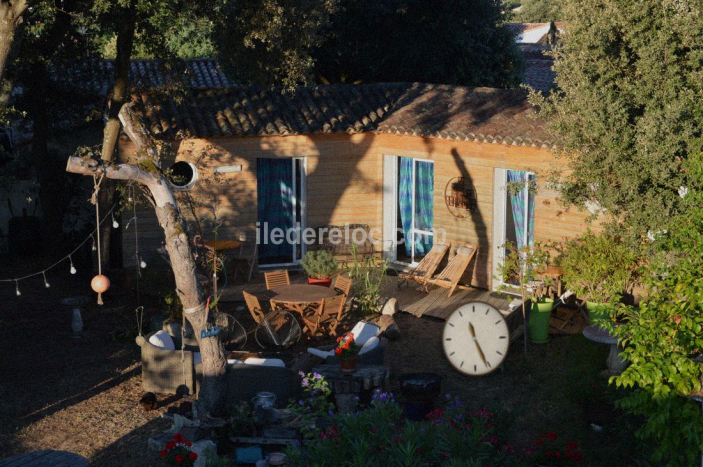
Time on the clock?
11:26
